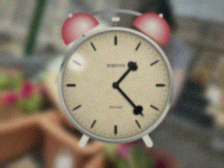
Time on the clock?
1:23
